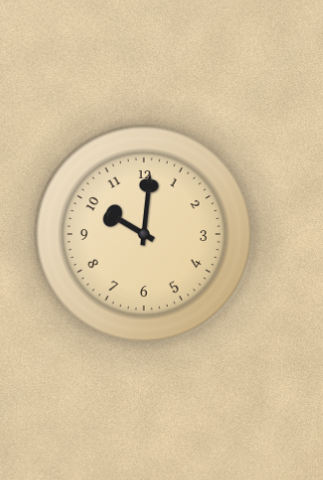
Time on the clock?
10:01
